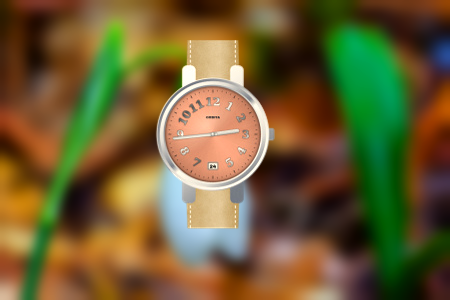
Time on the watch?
2:44
